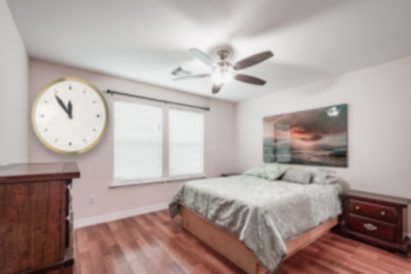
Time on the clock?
11:54
